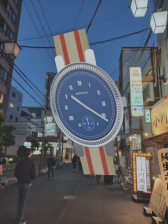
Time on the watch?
10:21
